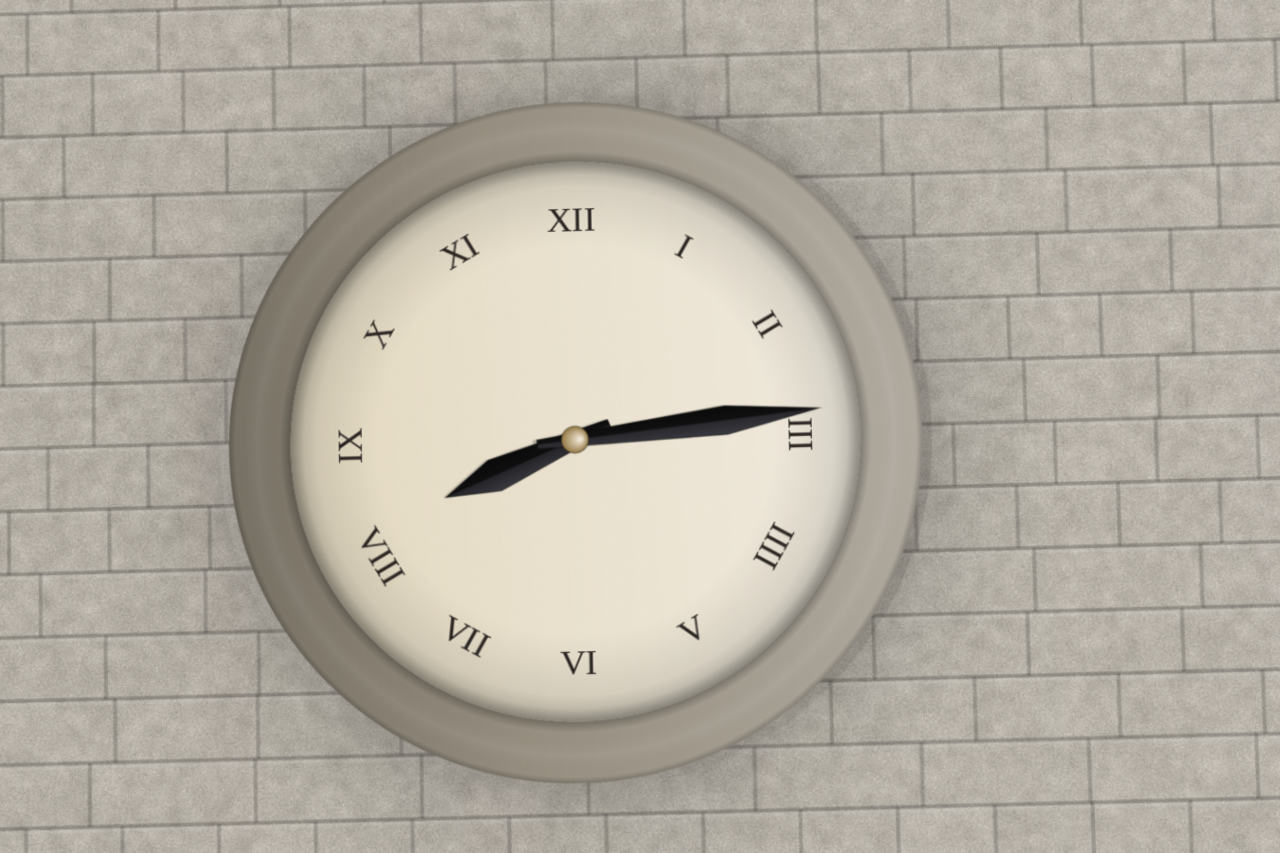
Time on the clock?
8:14
